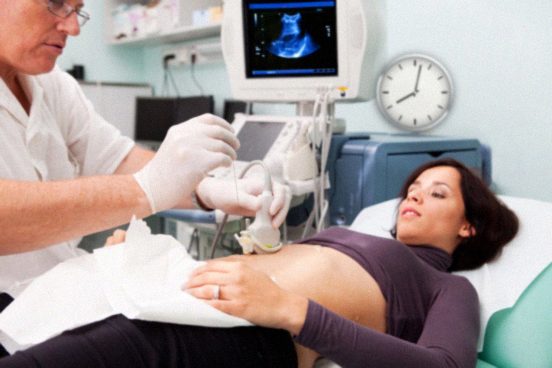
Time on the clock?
8:02
